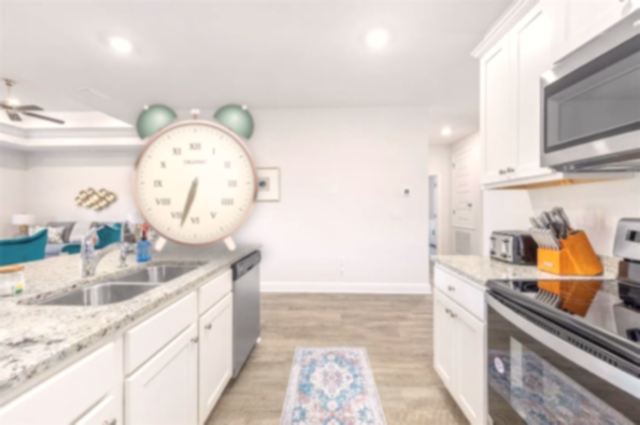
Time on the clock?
6:33
